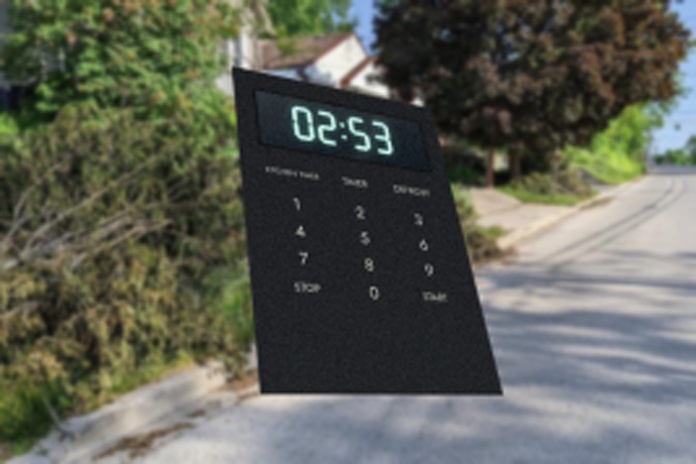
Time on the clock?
2:53
